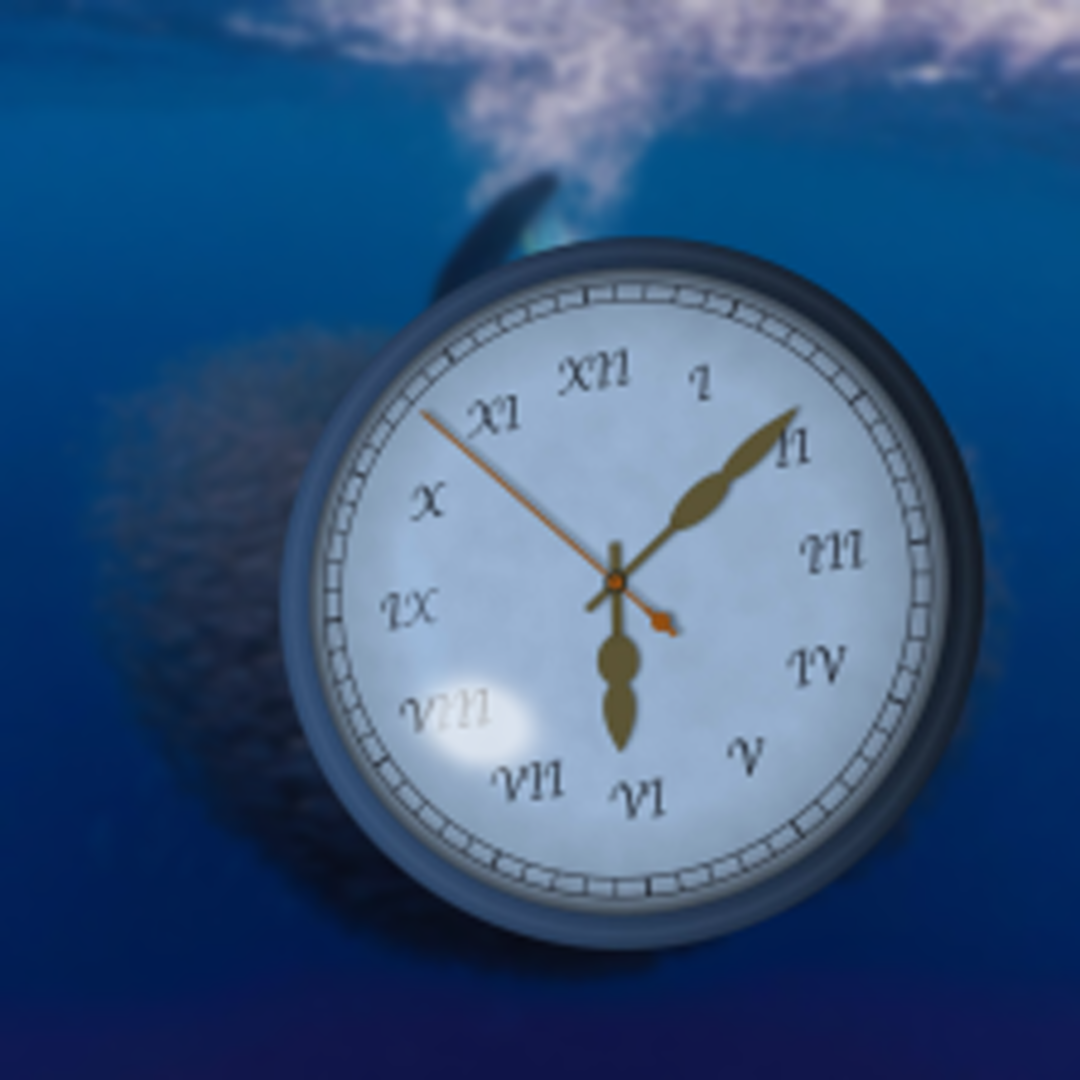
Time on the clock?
6:08:53
